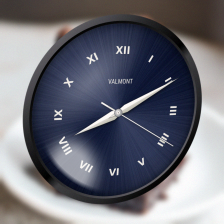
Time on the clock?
8:10:20
